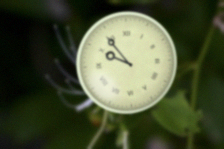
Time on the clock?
9:54
